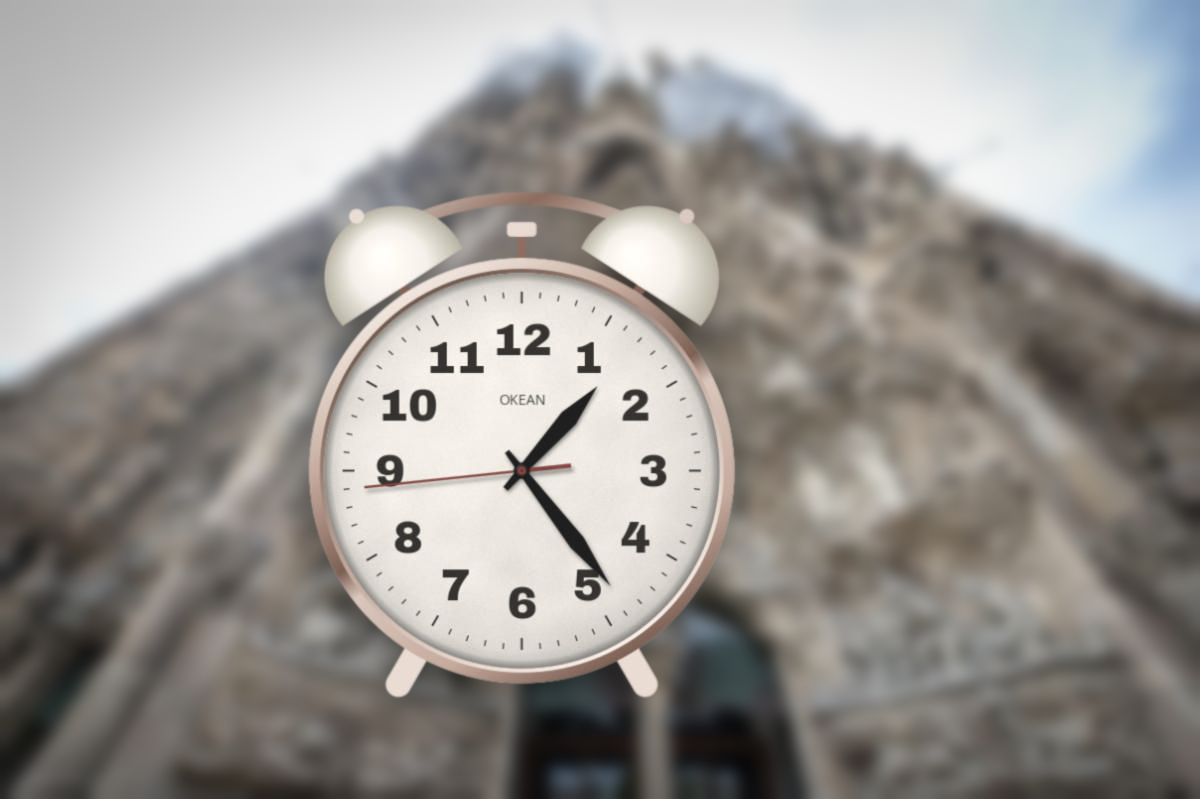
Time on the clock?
1:23:44
